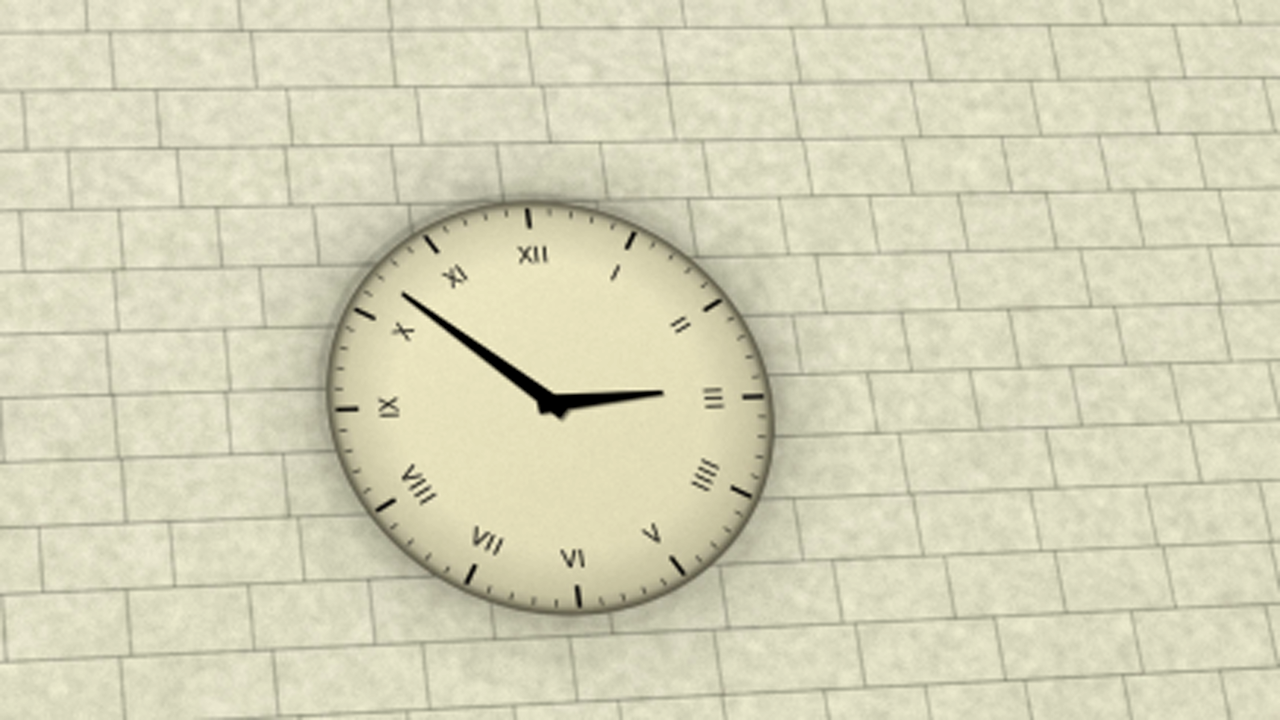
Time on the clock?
2:52
